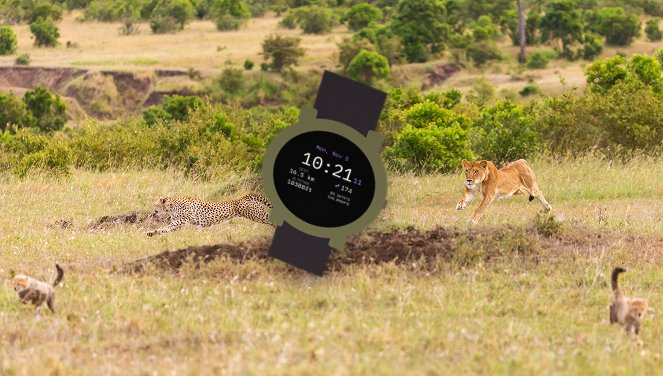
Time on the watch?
10:21
